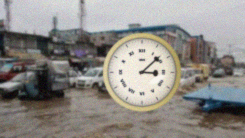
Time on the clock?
3:08
